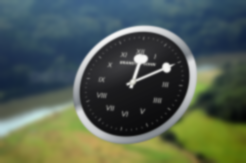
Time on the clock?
12:10
